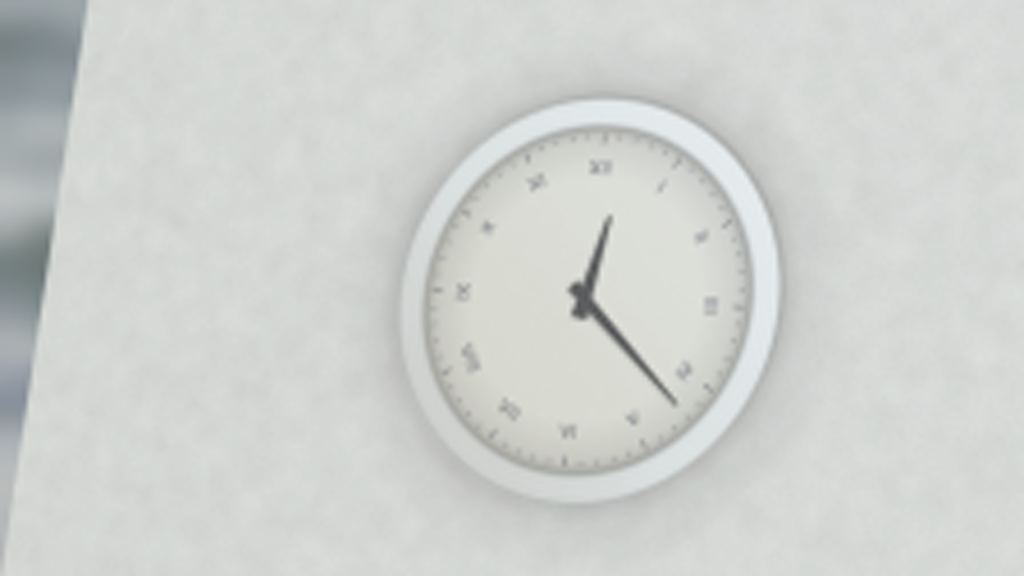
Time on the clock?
12:22
